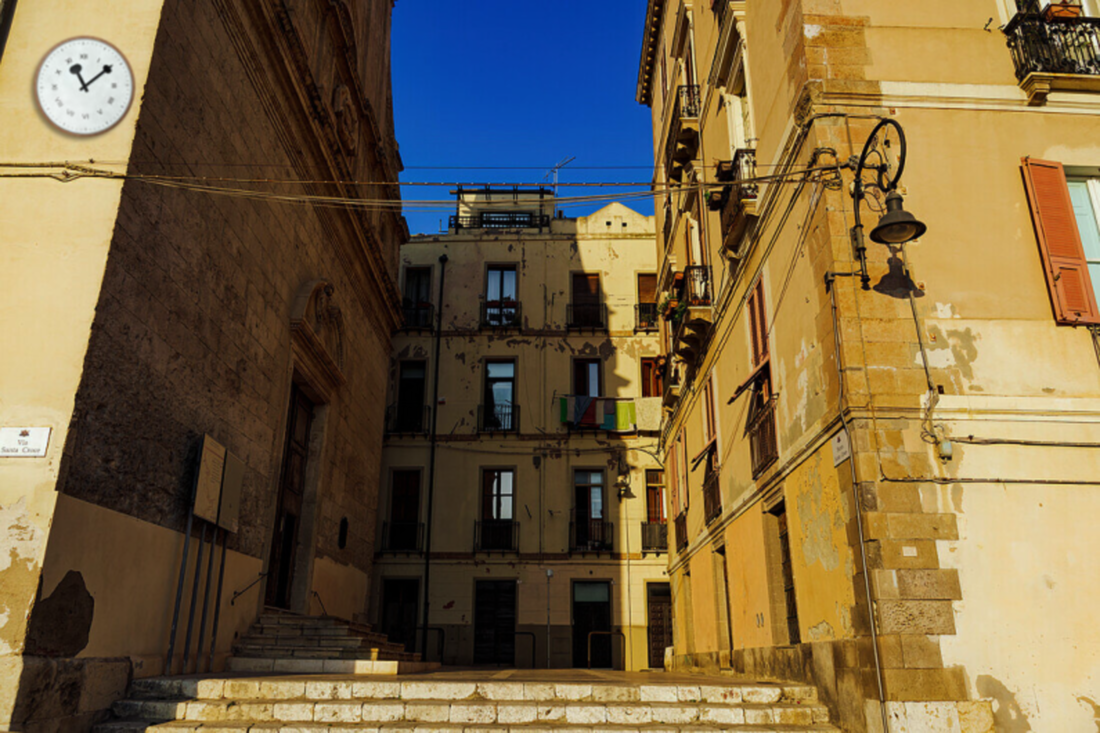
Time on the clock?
11:09
